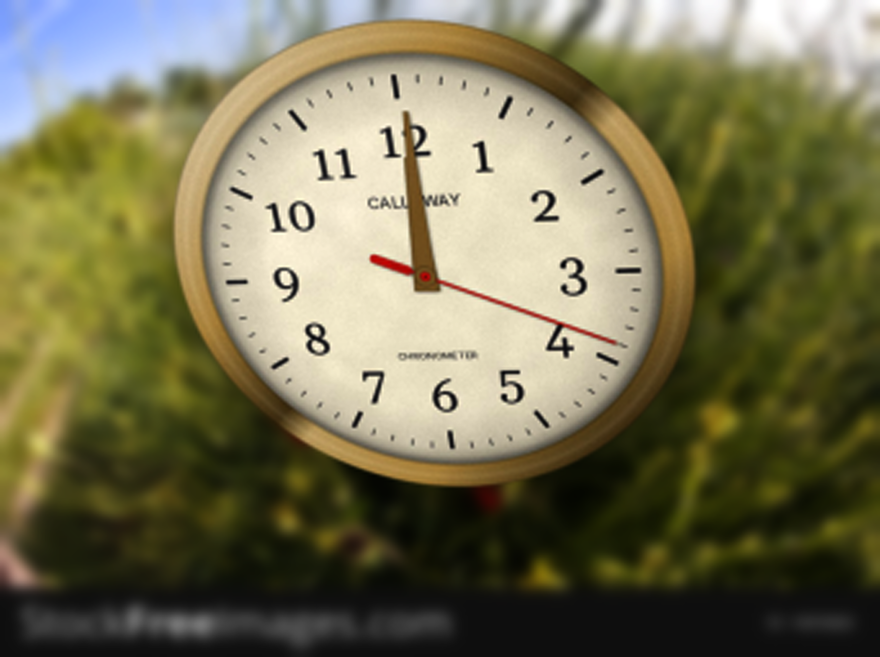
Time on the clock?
12:00:19
